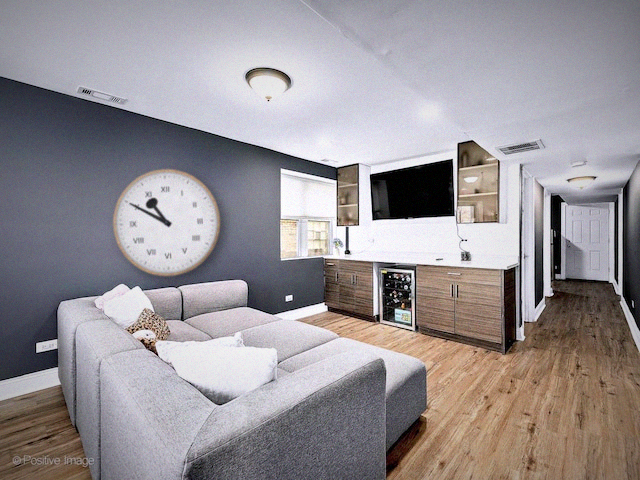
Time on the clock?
10:50
